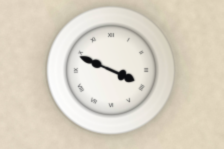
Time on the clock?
3:49
